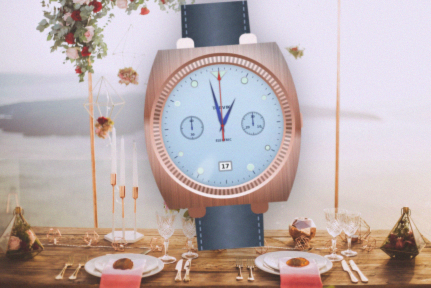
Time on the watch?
12:58
